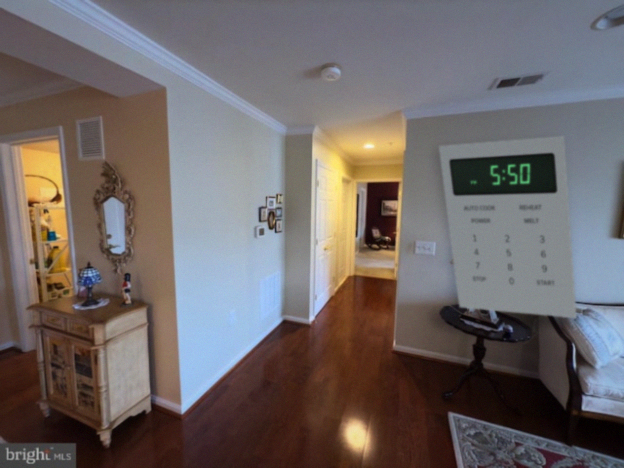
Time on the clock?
5:50
